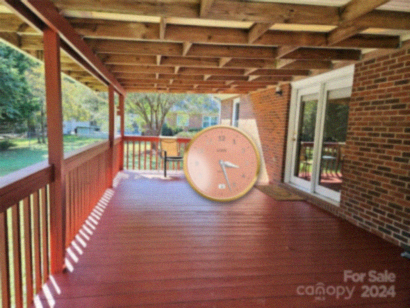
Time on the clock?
3:27
